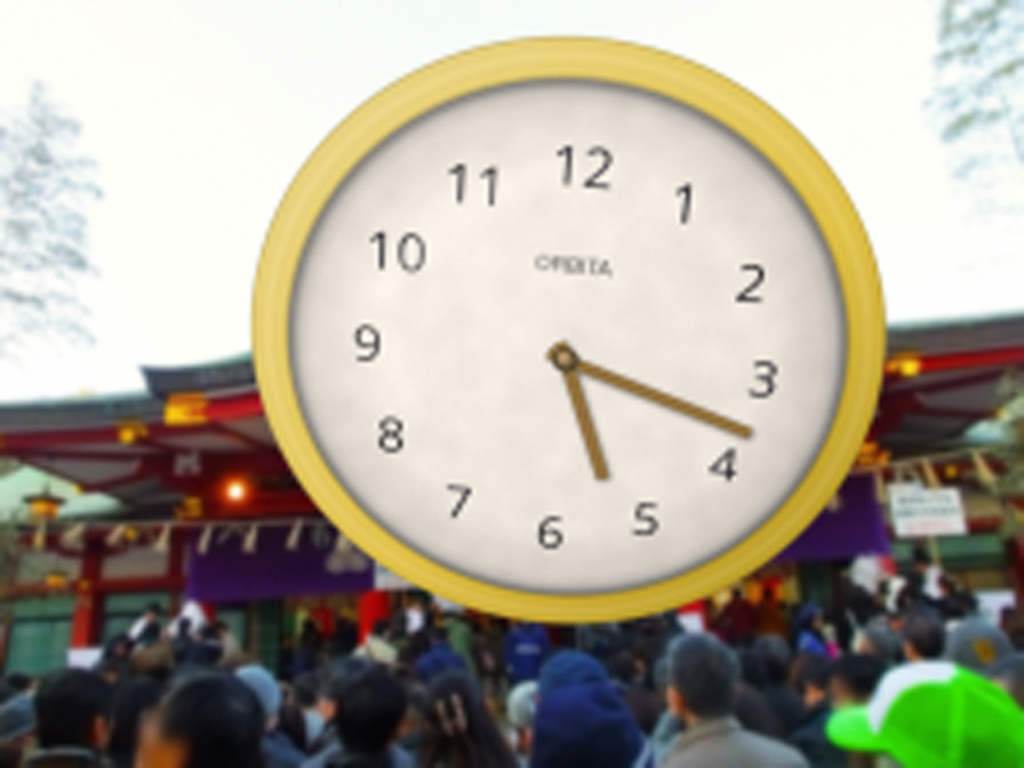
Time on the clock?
5:18
